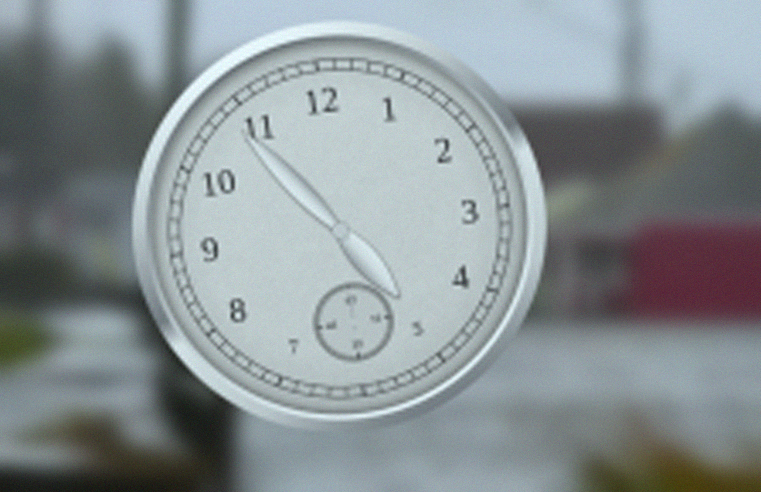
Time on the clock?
4:54
